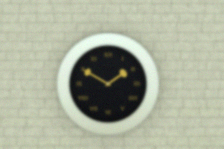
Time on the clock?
1:50
